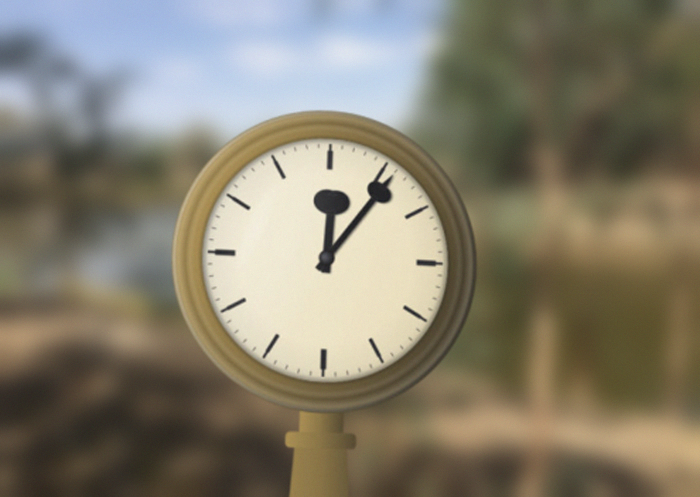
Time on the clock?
12:06
